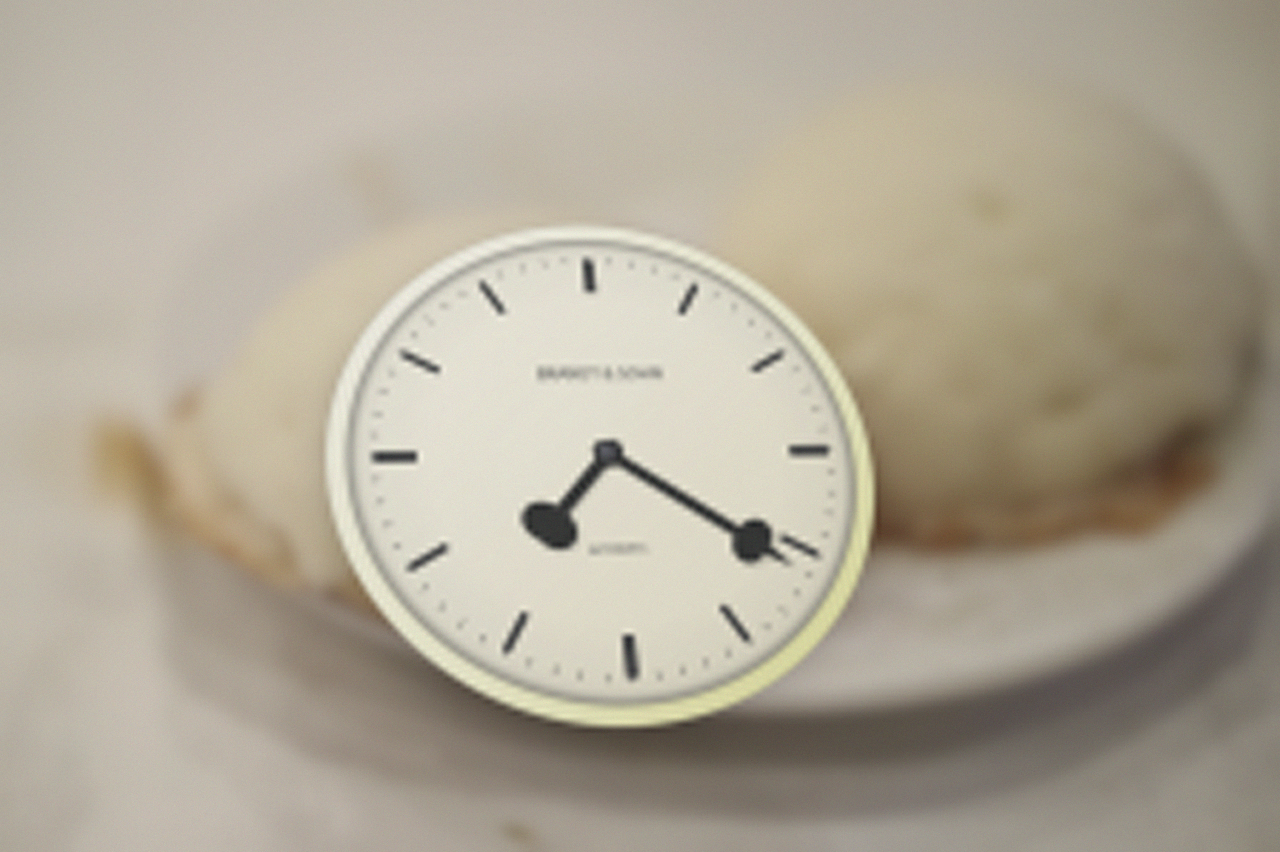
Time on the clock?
7:21
